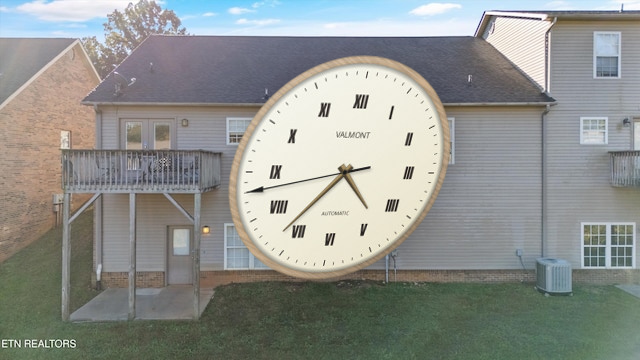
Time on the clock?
4:36:43
